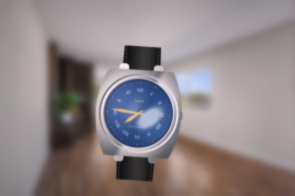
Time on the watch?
7:46
